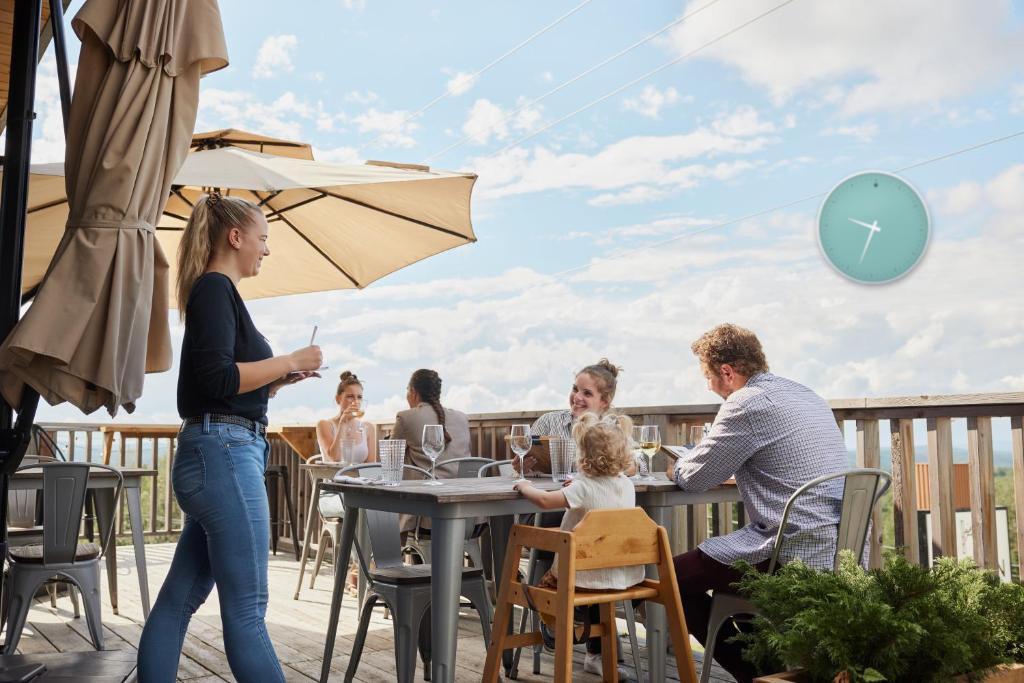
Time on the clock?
9:33
